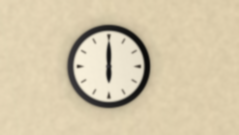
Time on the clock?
6:00
